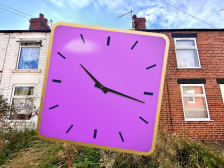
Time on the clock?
10:17
